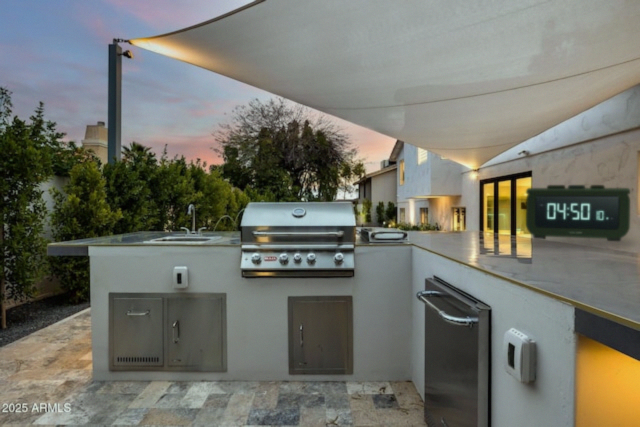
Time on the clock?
4:50
